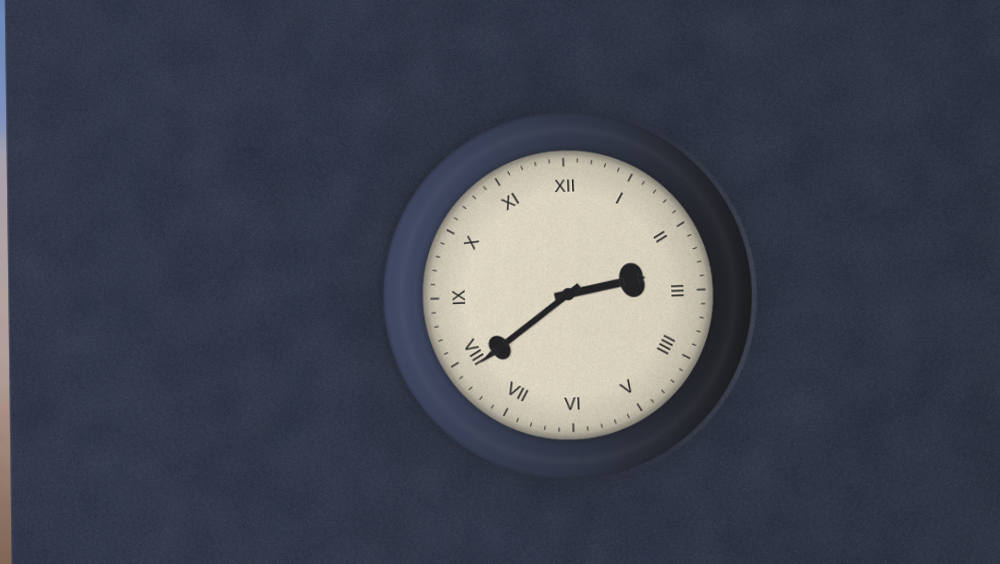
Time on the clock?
2:39
